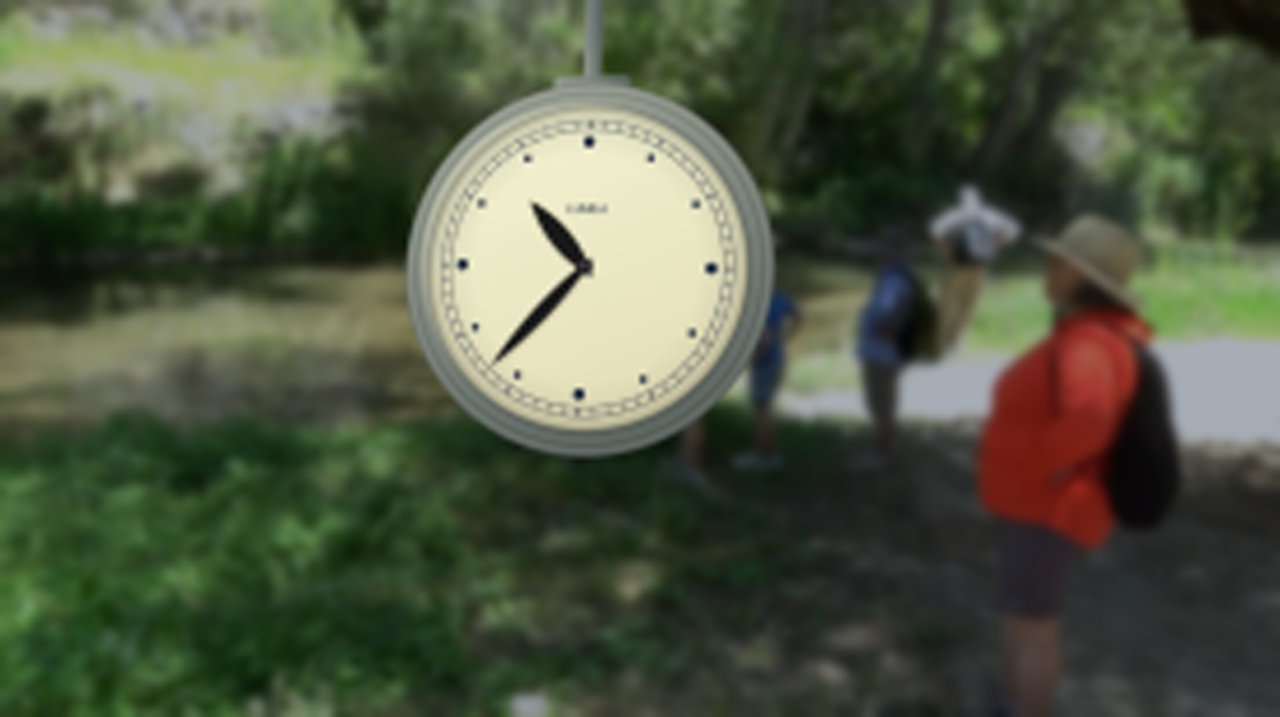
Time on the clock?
10:37
